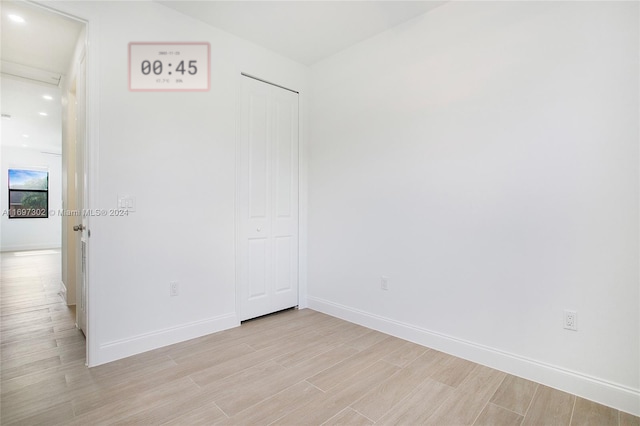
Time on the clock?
0:45
